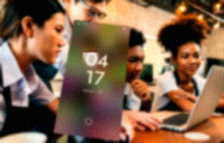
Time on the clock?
4:17
